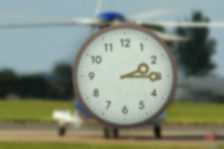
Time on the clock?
2:15
